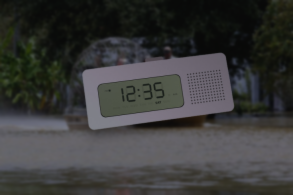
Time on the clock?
12:35
